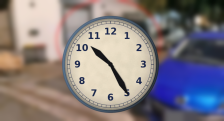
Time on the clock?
10:25
